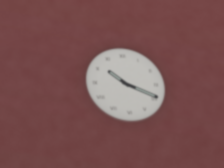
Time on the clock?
10:19
